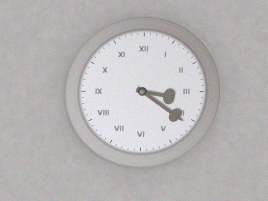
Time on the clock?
3:21
